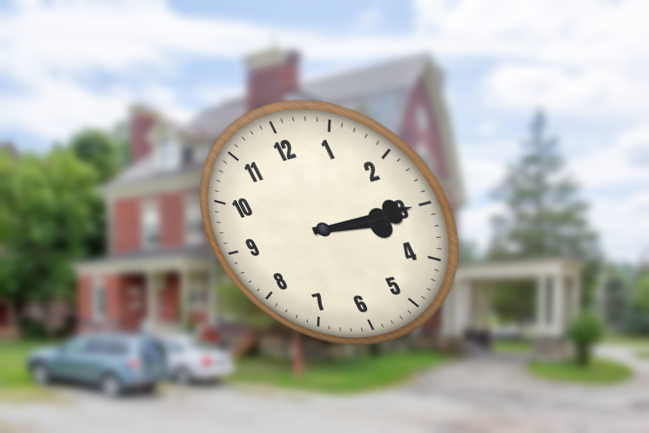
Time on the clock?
3:15
